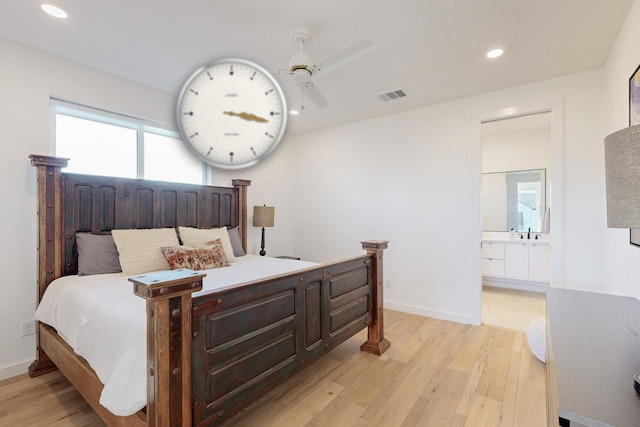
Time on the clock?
3:17
